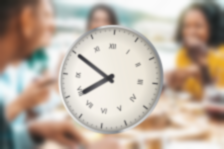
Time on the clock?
7:50
